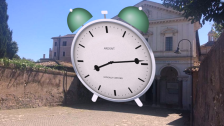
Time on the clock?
8:14
